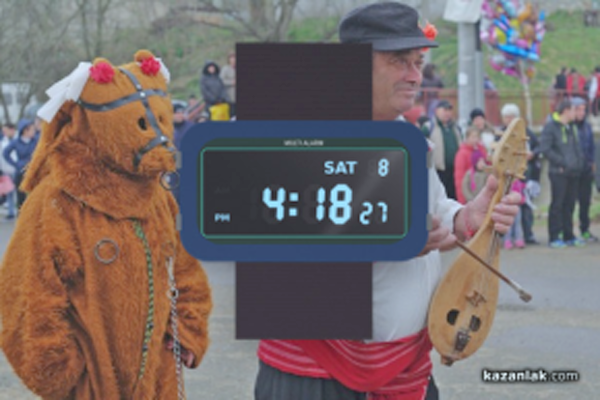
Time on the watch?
4:18:27
